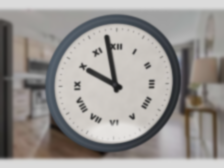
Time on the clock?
9:58
